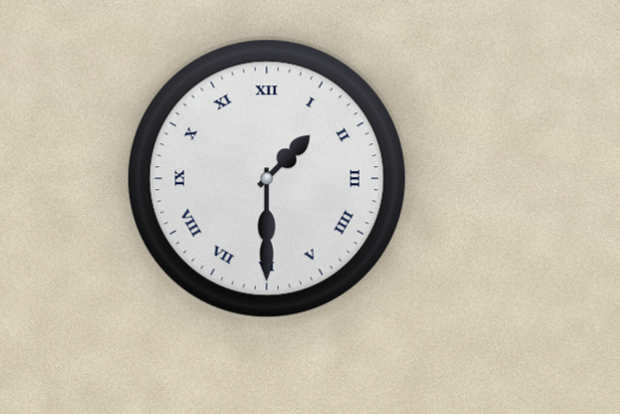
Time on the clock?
1:30
